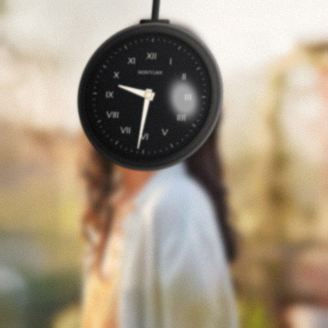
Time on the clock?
9:31
